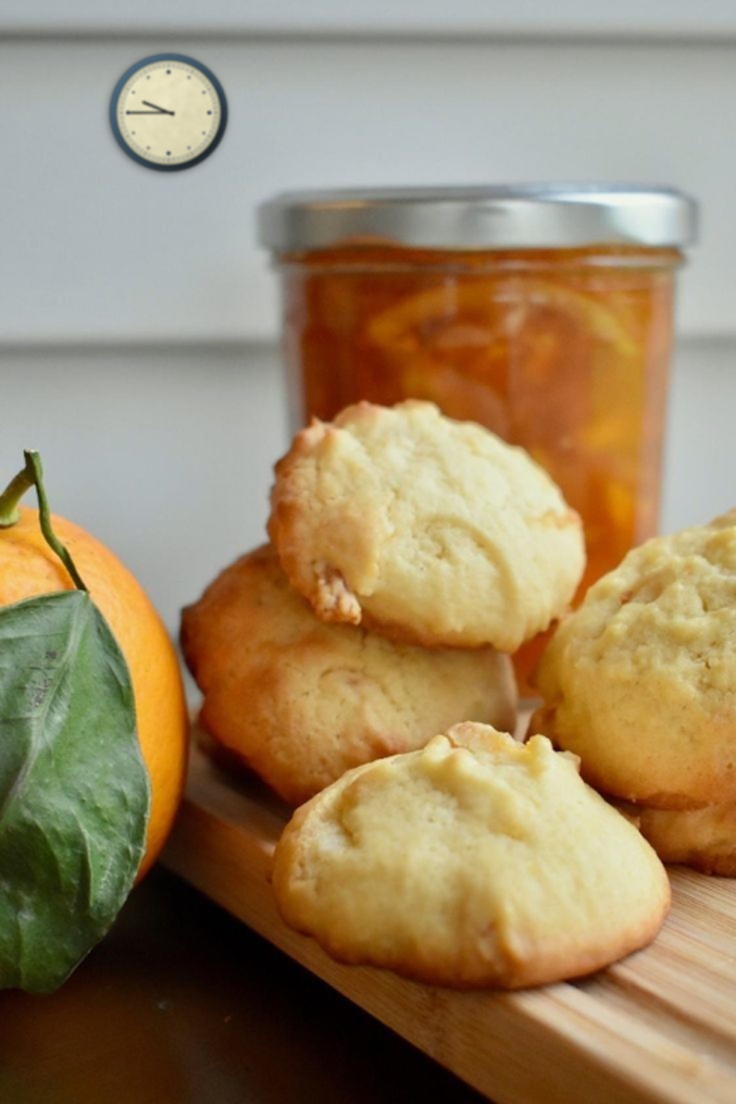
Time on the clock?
9:45
